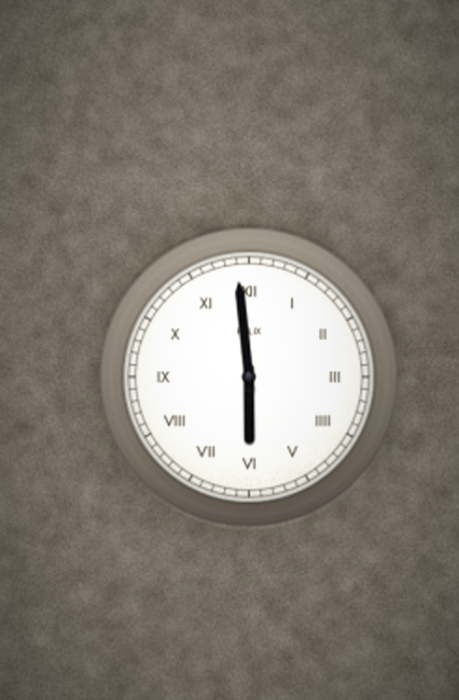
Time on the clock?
5:59
